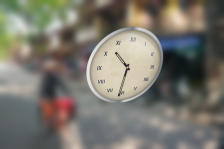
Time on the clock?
10:31
